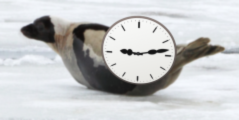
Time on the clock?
9:13
